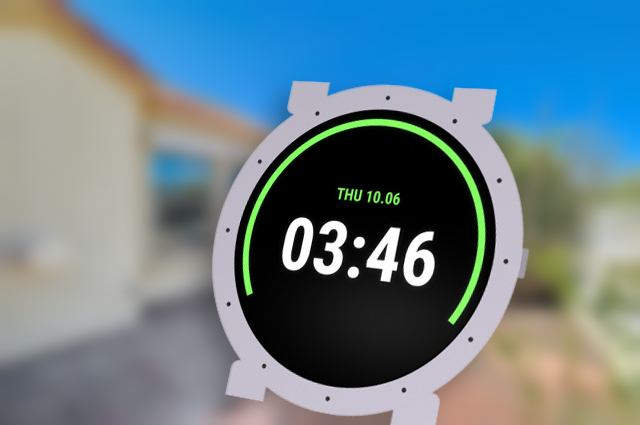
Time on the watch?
3:46
